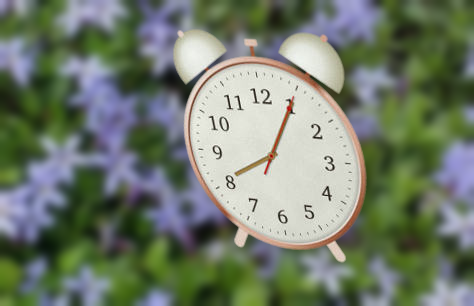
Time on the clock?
8:05:05
